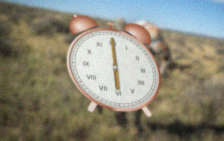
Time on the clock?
6:00
